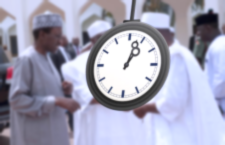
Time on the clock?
1:03
